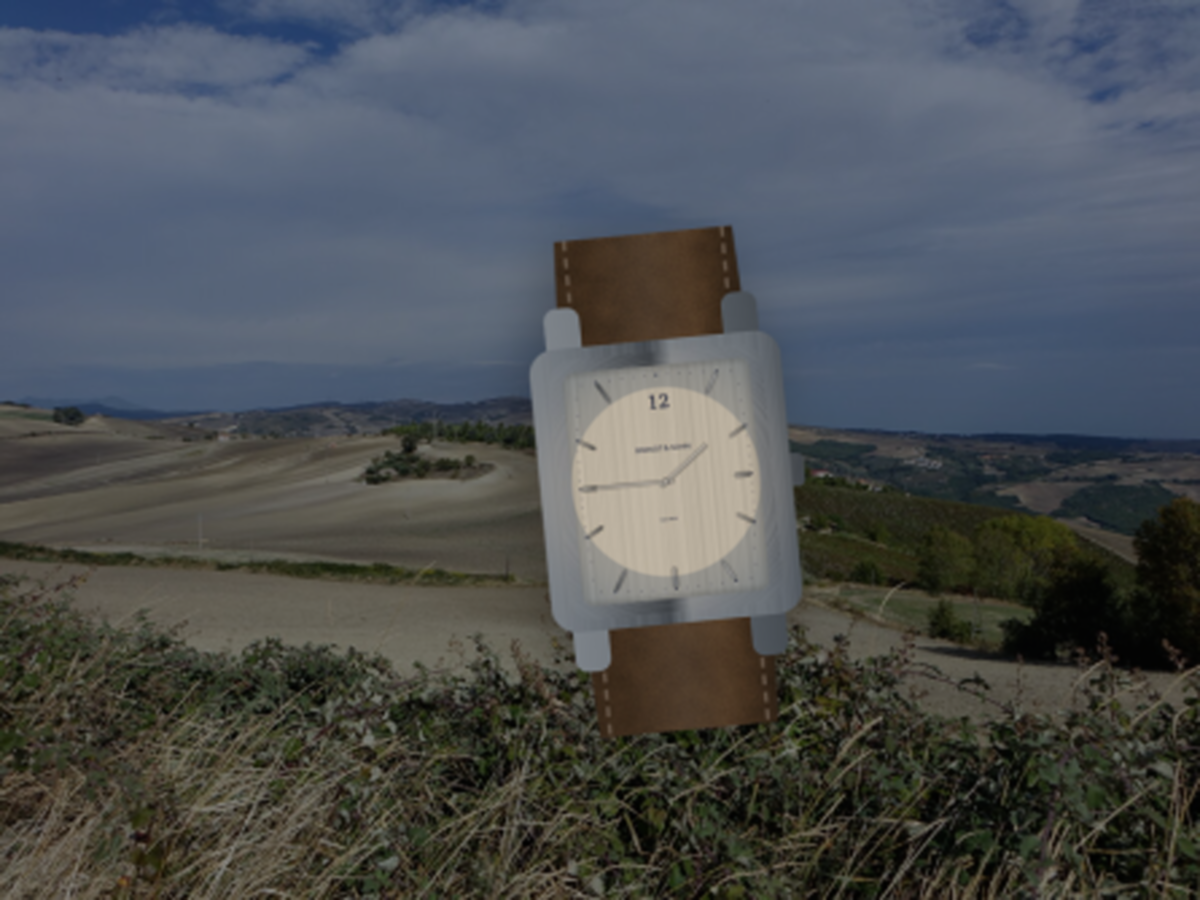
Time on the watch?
1:45
